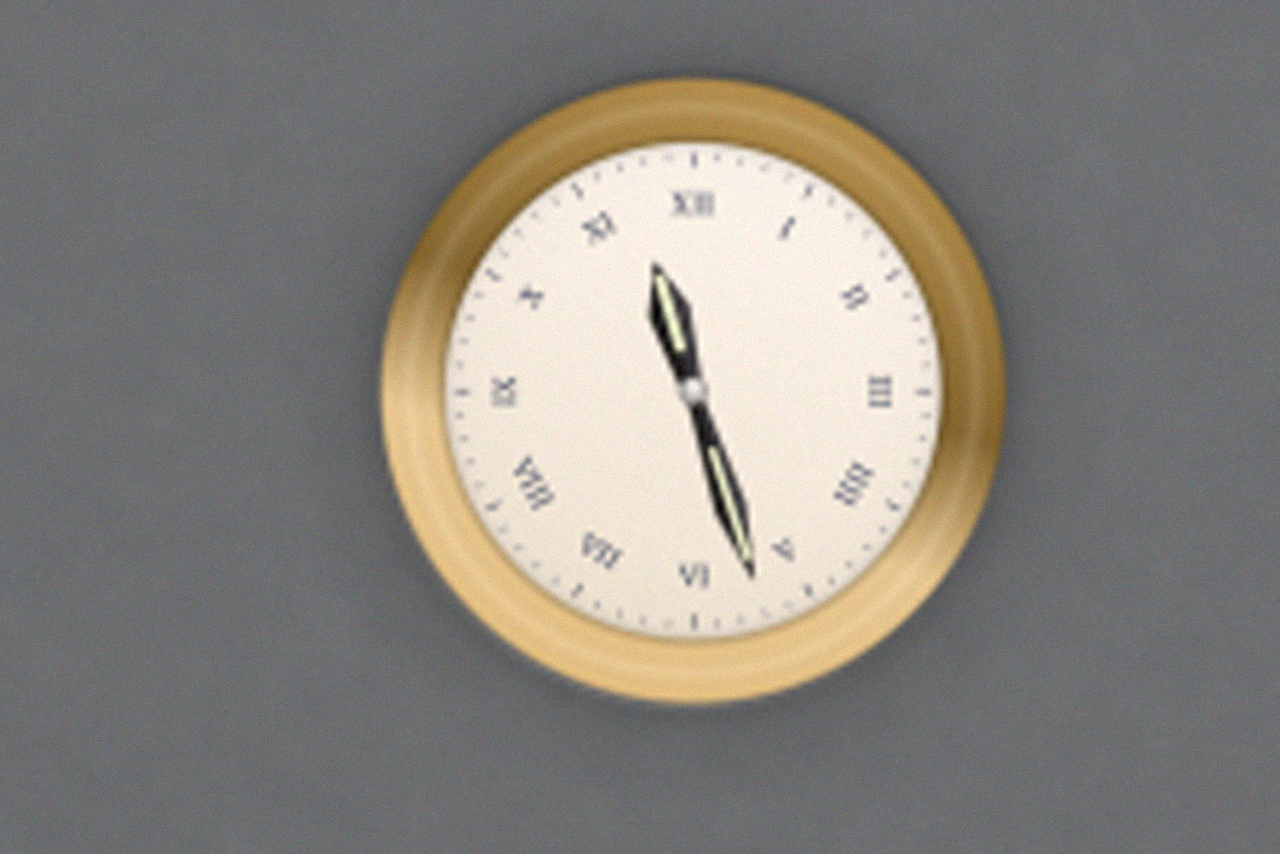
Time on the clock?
11:27
